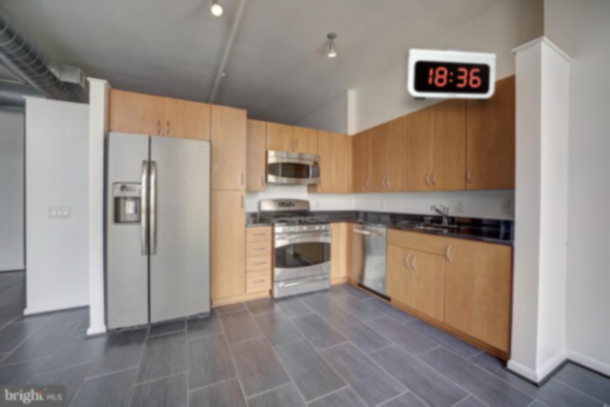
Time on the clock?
18:36
